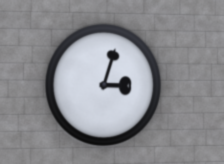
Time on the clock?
3:03
